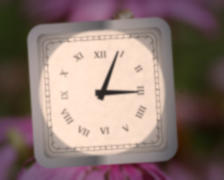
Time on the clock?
3:04
